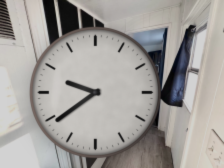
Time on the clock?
9:39
